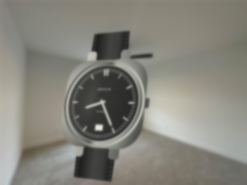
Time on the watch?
8:25
